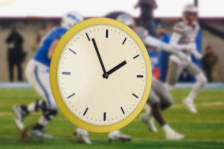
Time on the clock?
1:56
